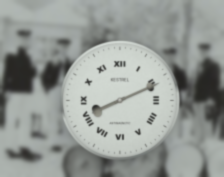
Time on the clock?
8:11
